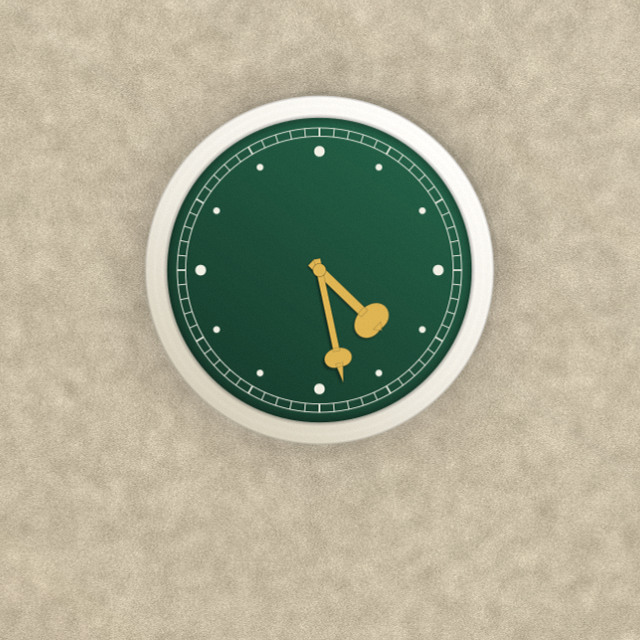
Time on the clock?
4:28
